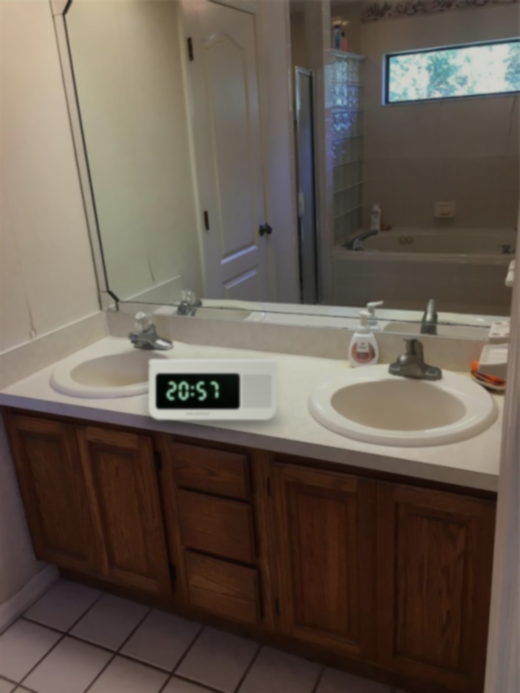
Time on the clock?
20:57
